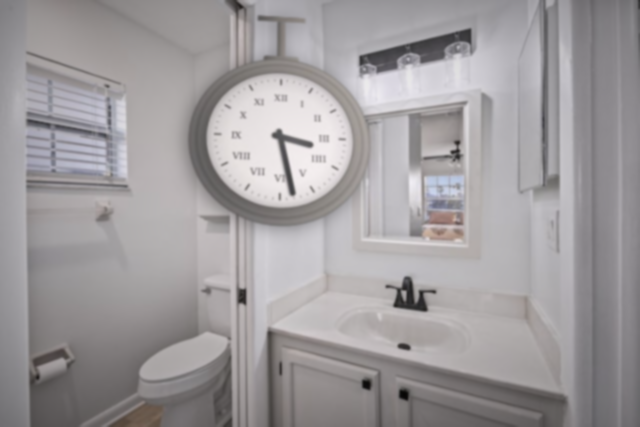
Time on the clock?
3:28
